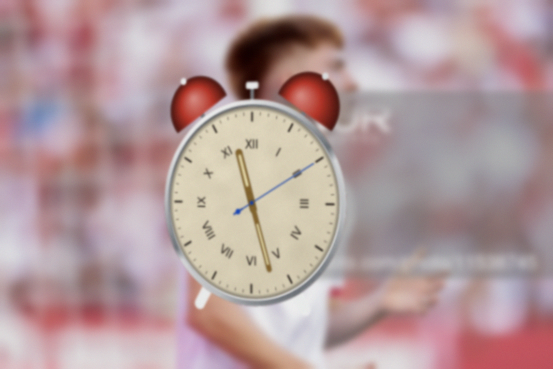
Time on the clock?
11:27:10
